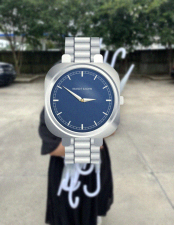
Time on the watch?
2:51
